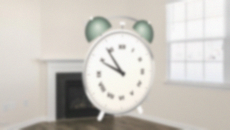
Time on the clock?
9:54
